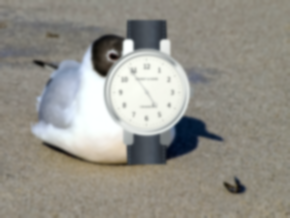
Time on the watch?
4:54
